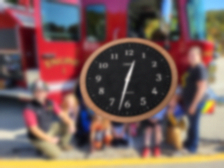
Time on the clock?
12:32
